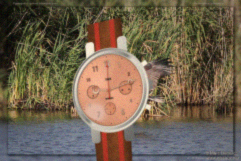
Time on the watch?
9:13
